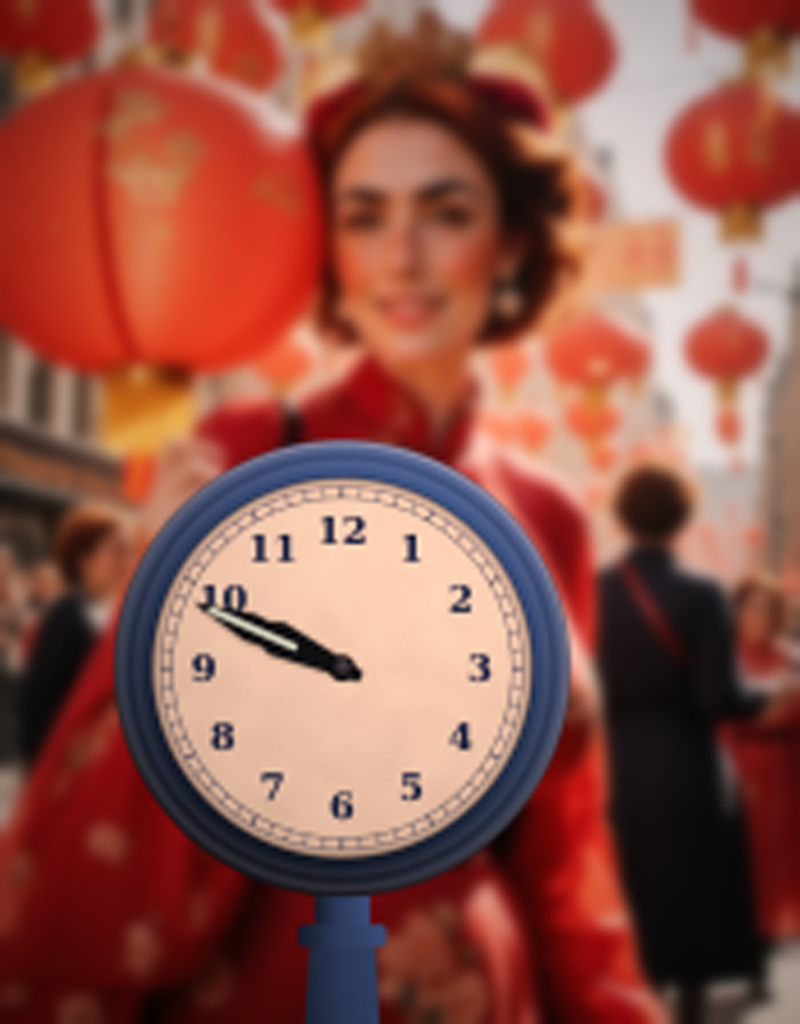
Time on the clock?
9:49
